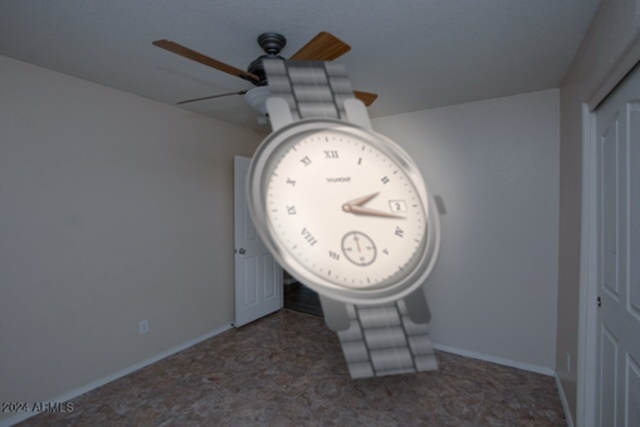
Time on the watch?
2:17
